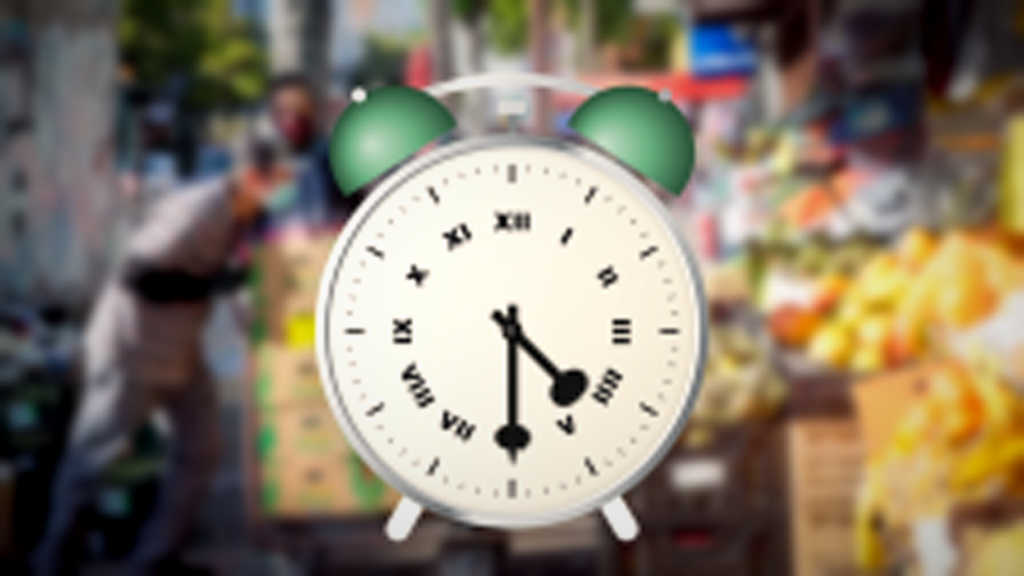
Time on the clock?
4:30
